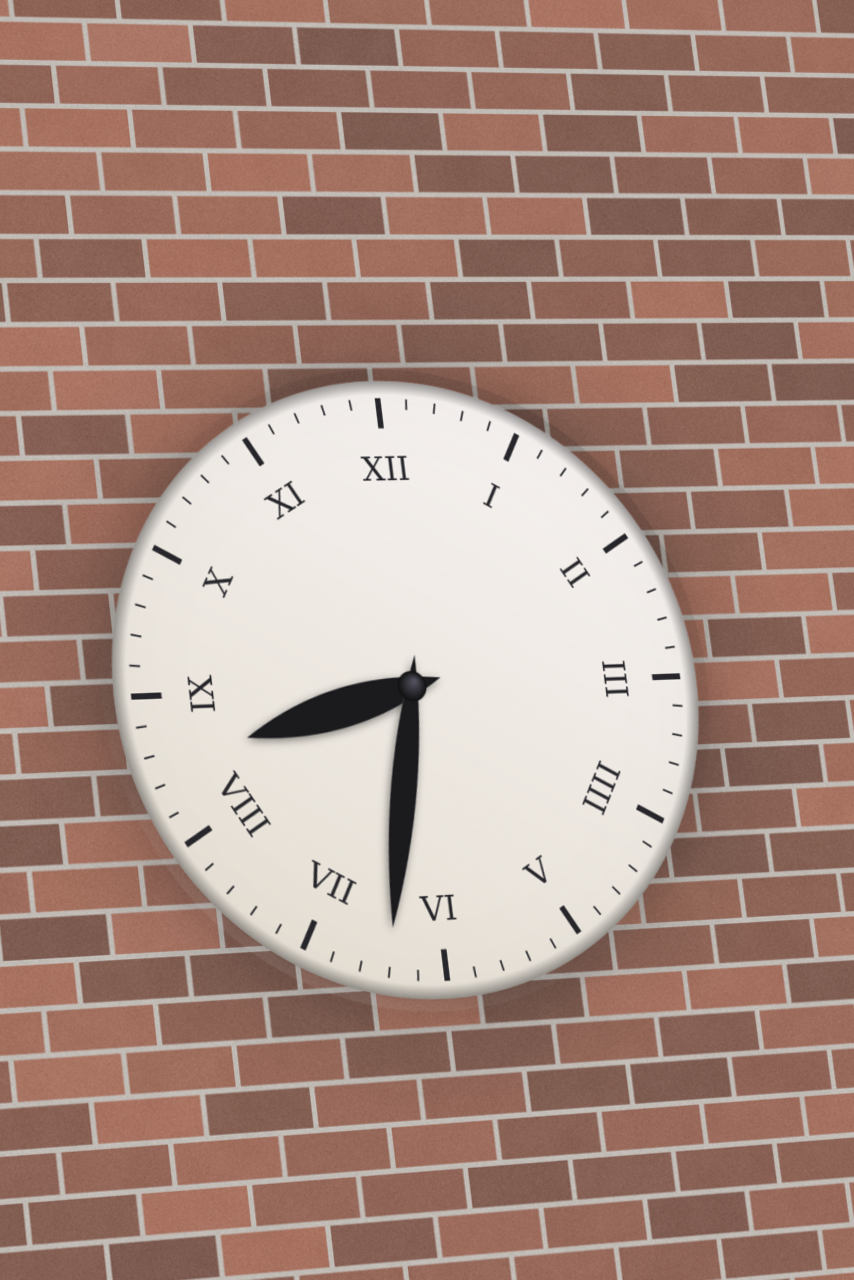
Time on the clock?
8:32
